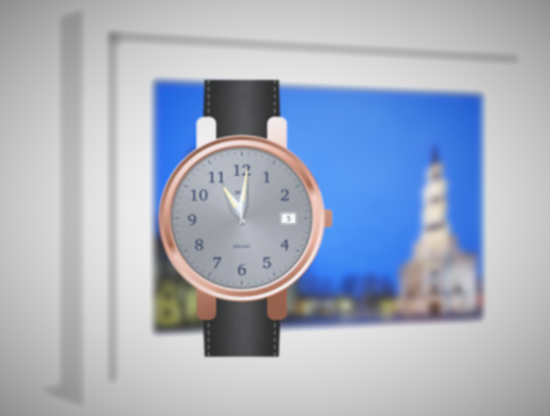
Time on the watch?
11:01
